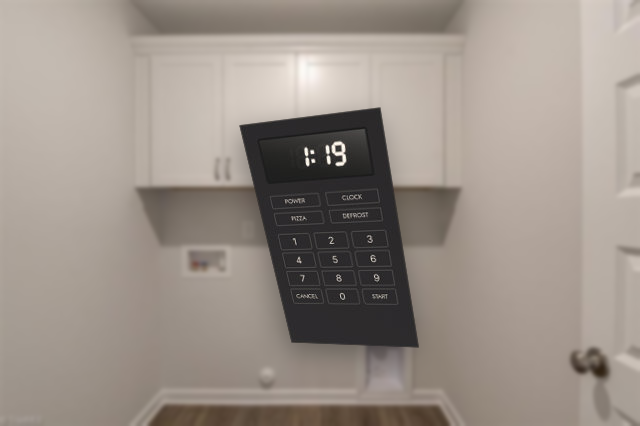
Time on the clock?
1:19
